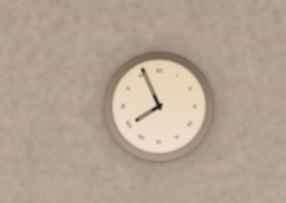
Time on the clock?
7:56
